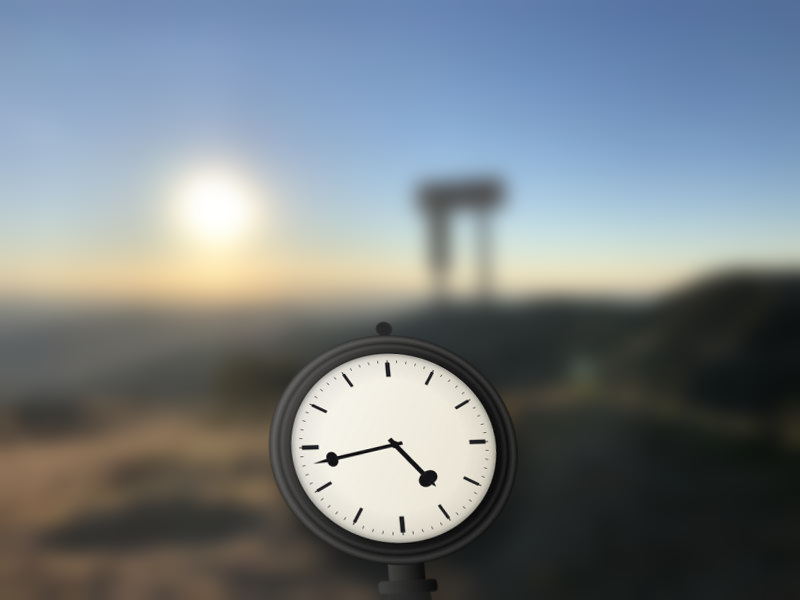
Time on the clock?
4:43
